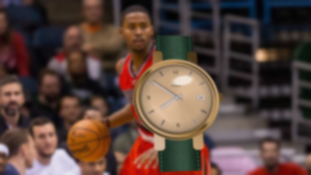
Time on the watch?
7:51
